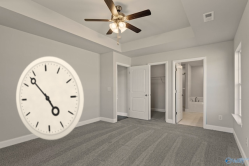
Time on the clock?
4:53
